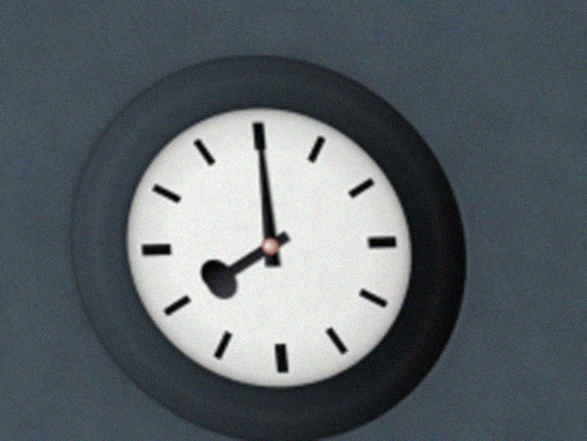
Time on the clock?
8:00
